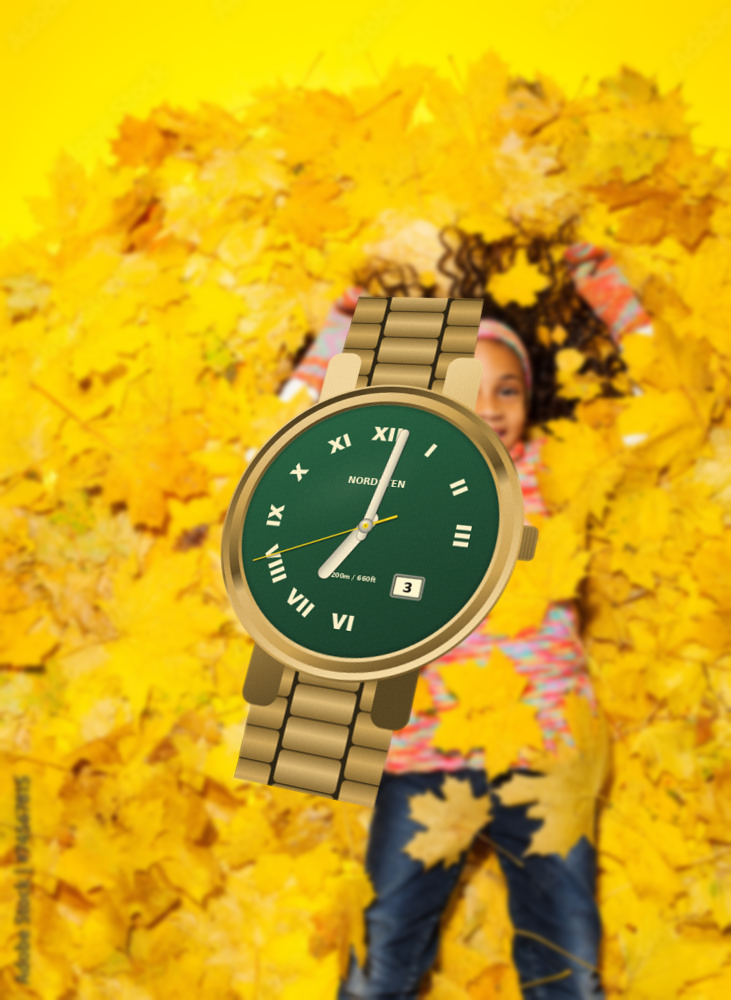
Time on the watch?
7:01:41
